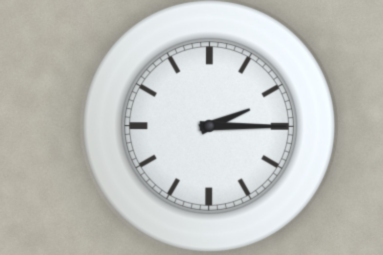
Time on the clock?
2:15
